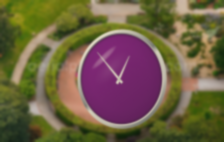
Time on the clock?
12:53
